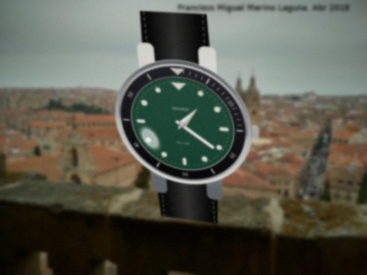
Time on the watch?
1:21
